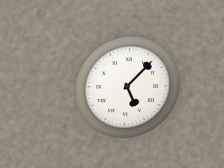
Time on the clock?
5:07
